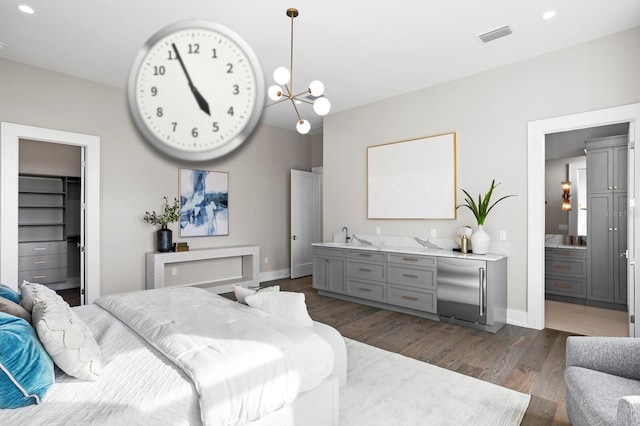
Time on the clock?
4:56
